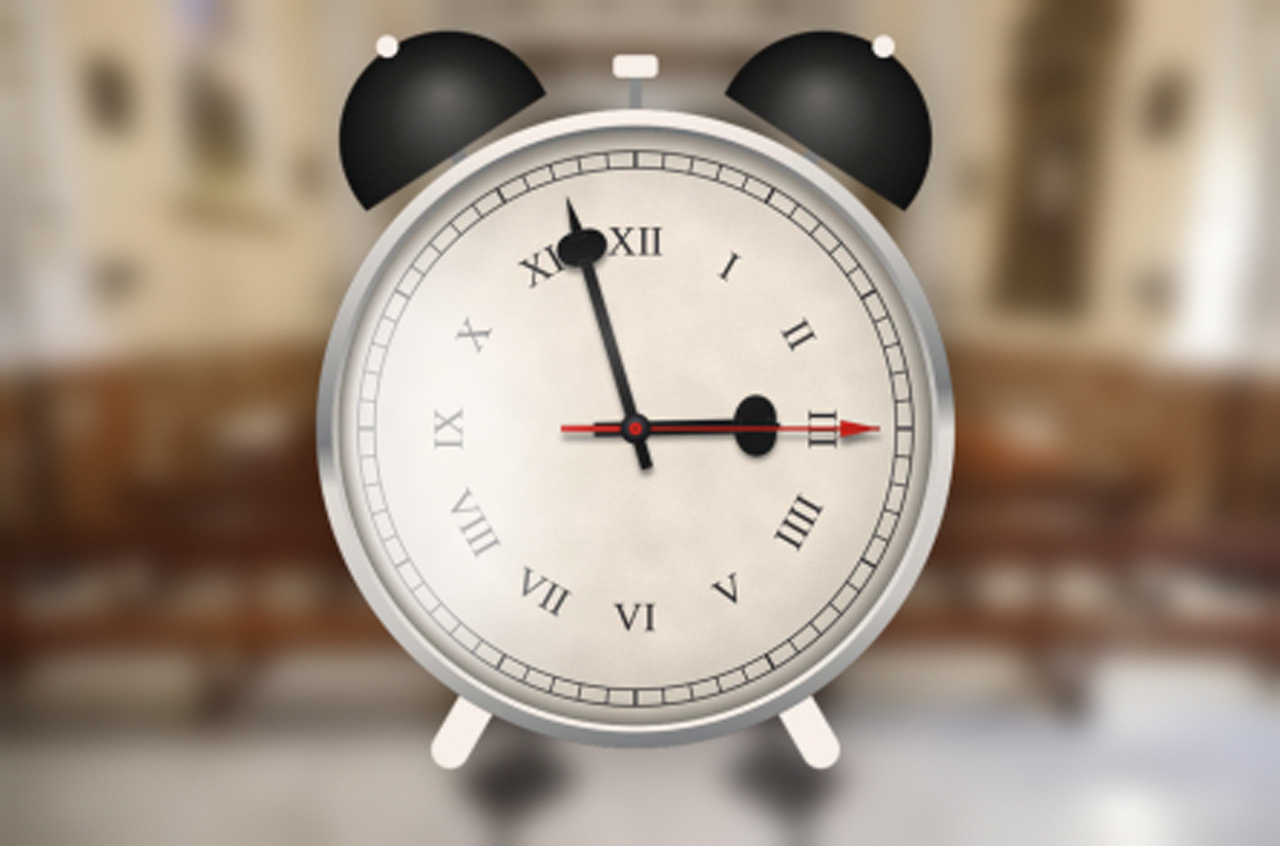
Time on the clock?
2:57:15
